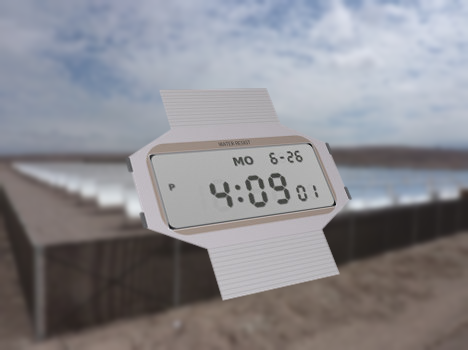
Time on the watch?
4:09:01
